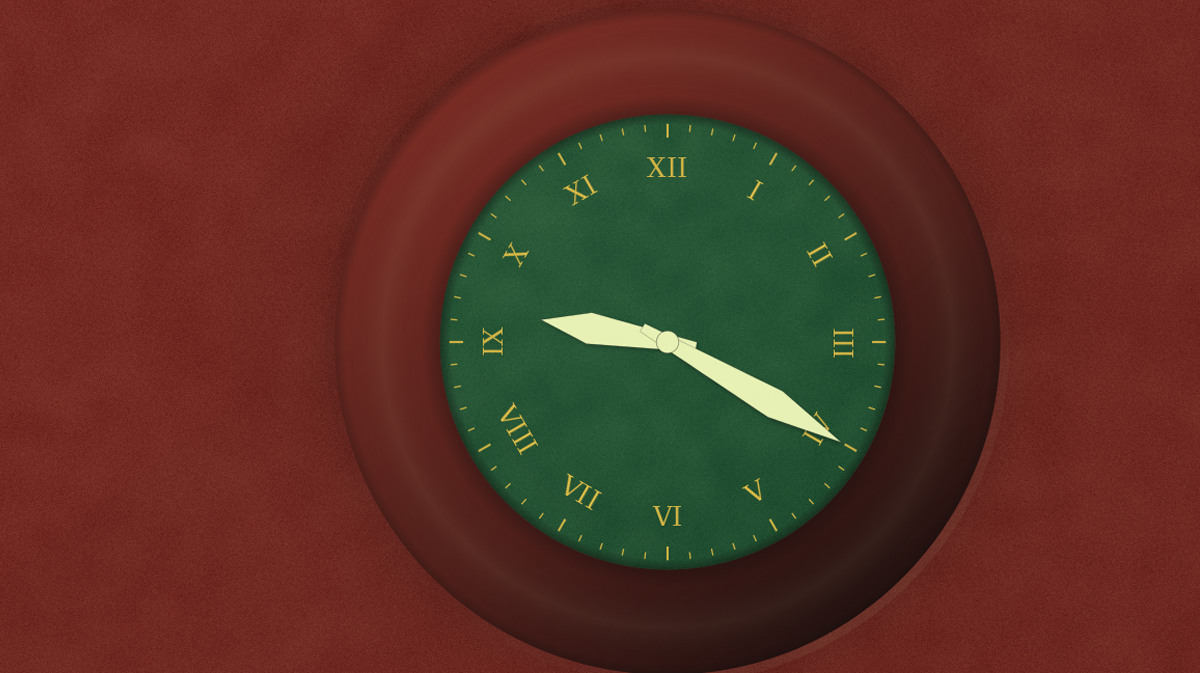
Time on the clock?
9:20
